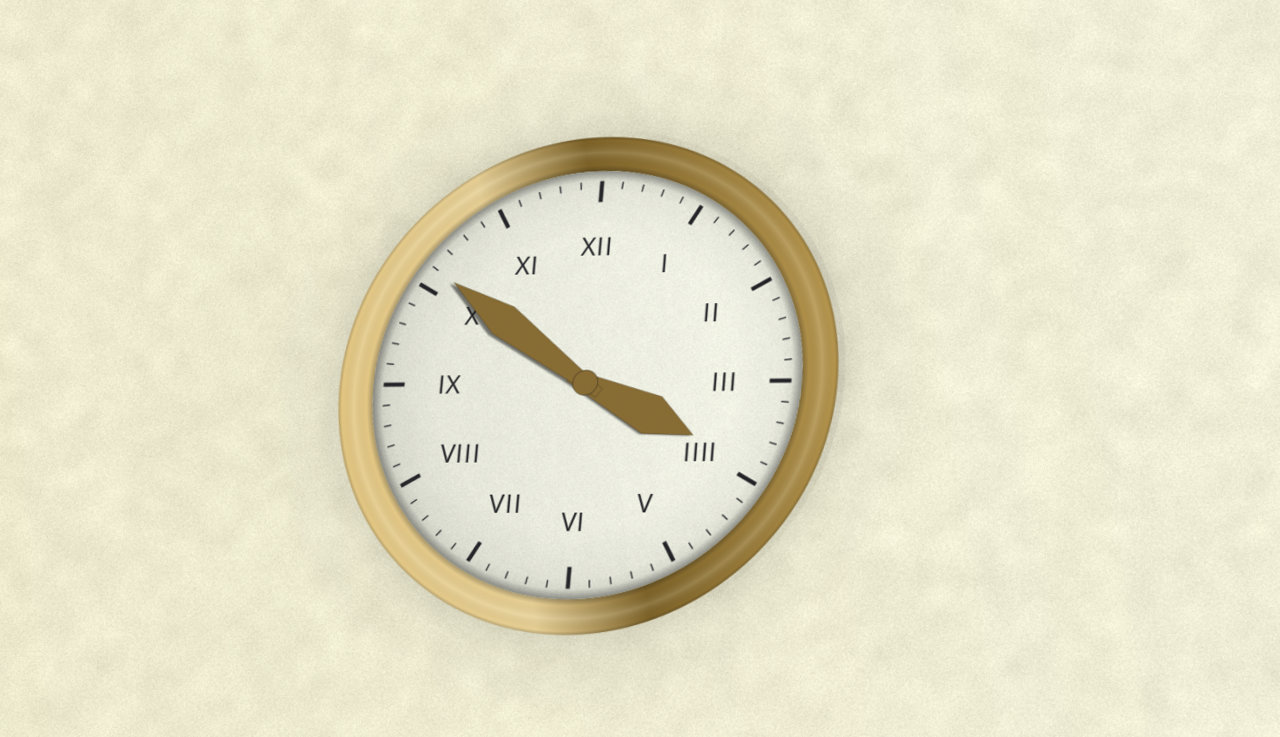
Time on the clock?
3:51
